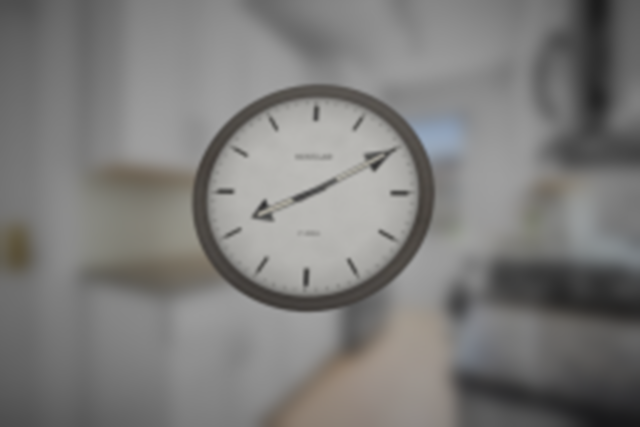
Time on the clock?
8:10
